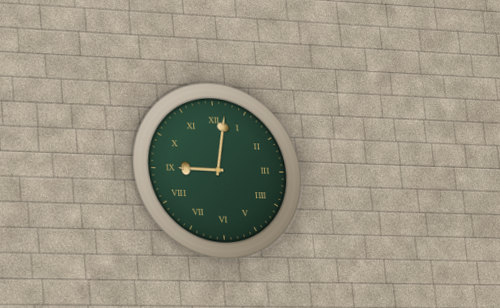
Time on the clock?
9:02
